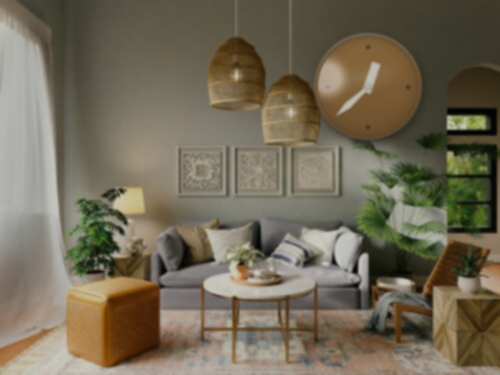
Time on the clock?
12:38
